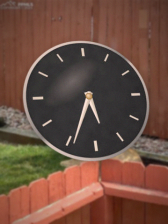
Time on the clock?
5:34
